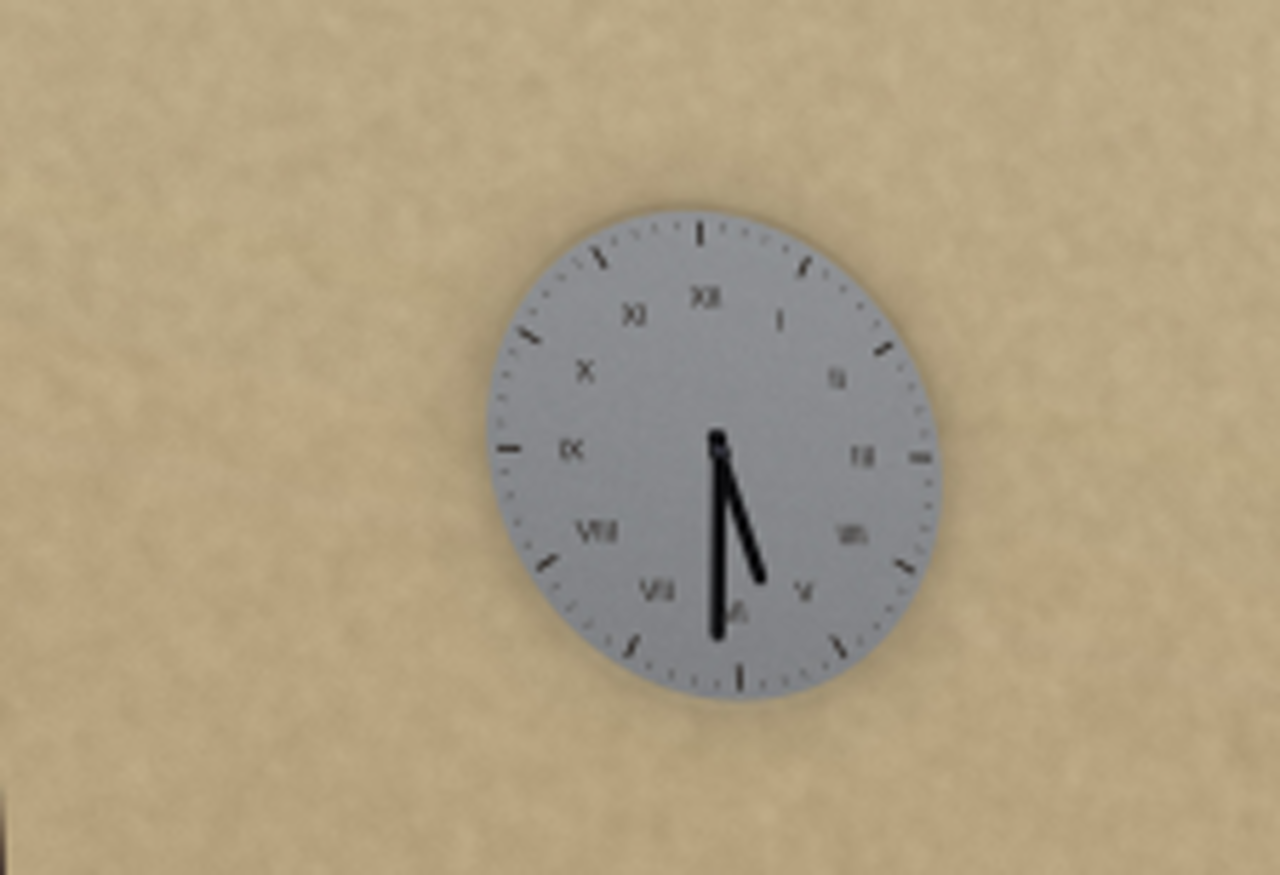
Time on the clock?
5:31
